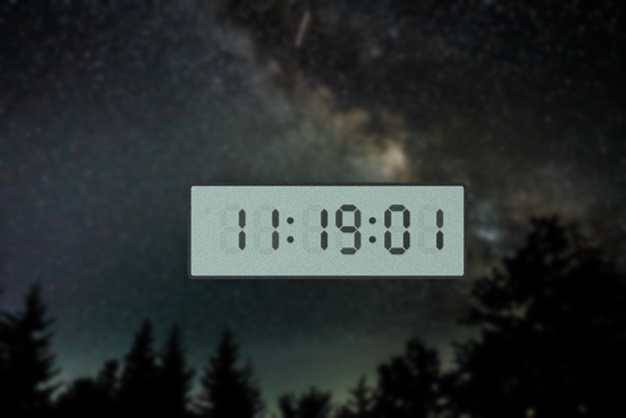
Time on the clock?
11:19:01
